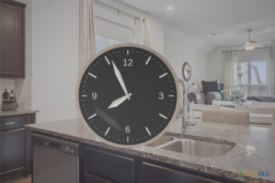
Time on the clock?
7:56
